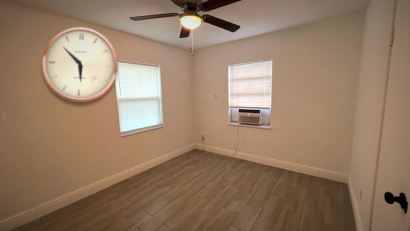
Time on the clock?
5:52
